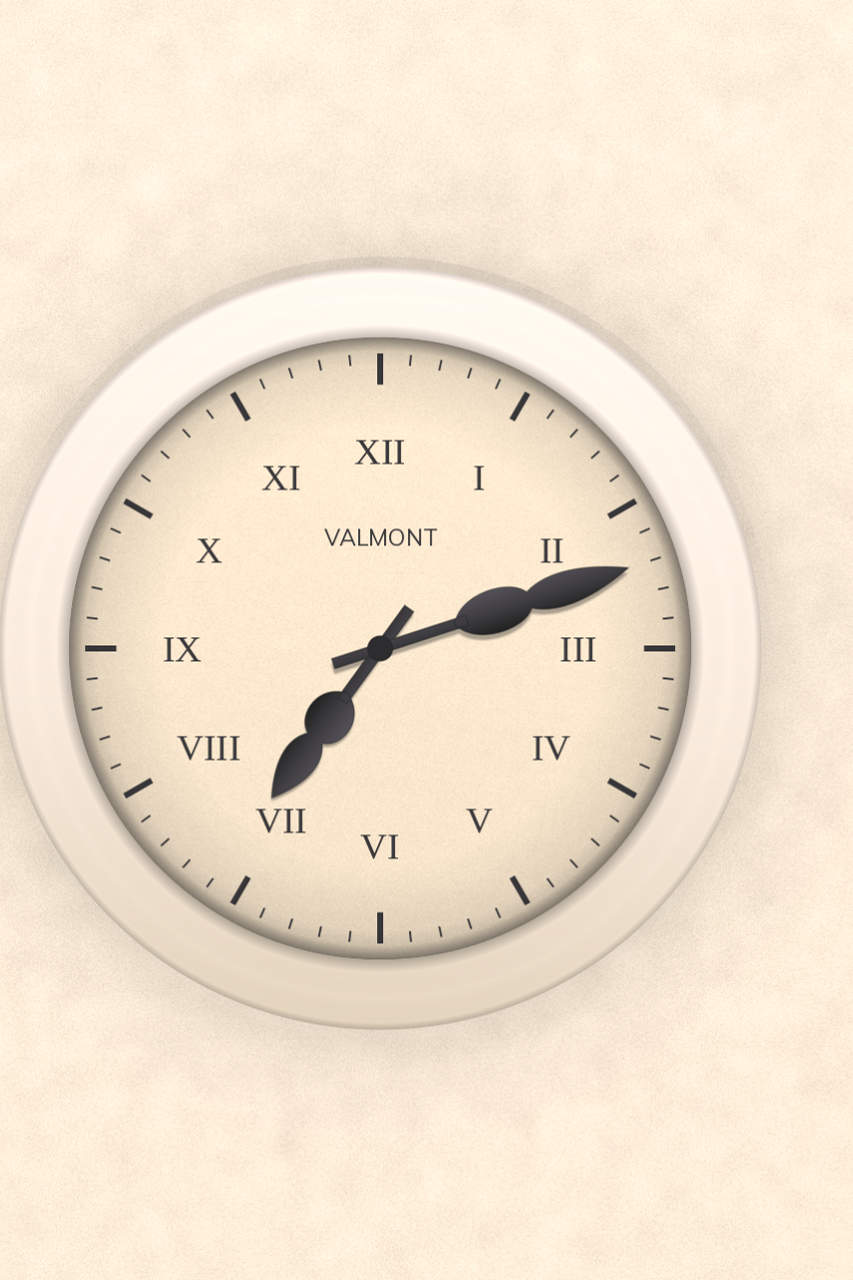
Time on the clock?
7:12
